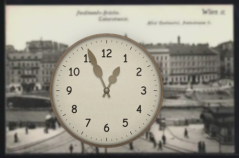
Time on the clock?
12:56
